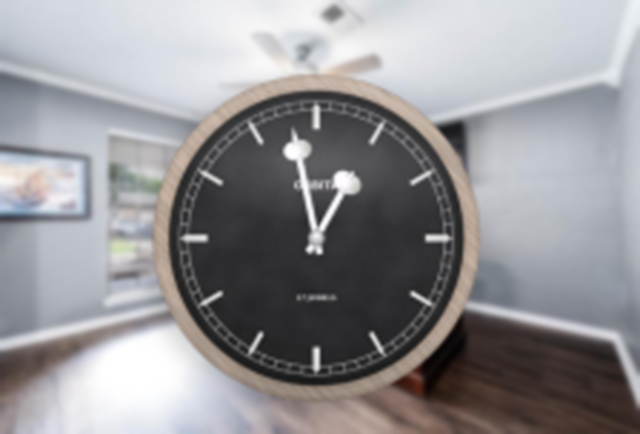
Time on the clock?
12:58
